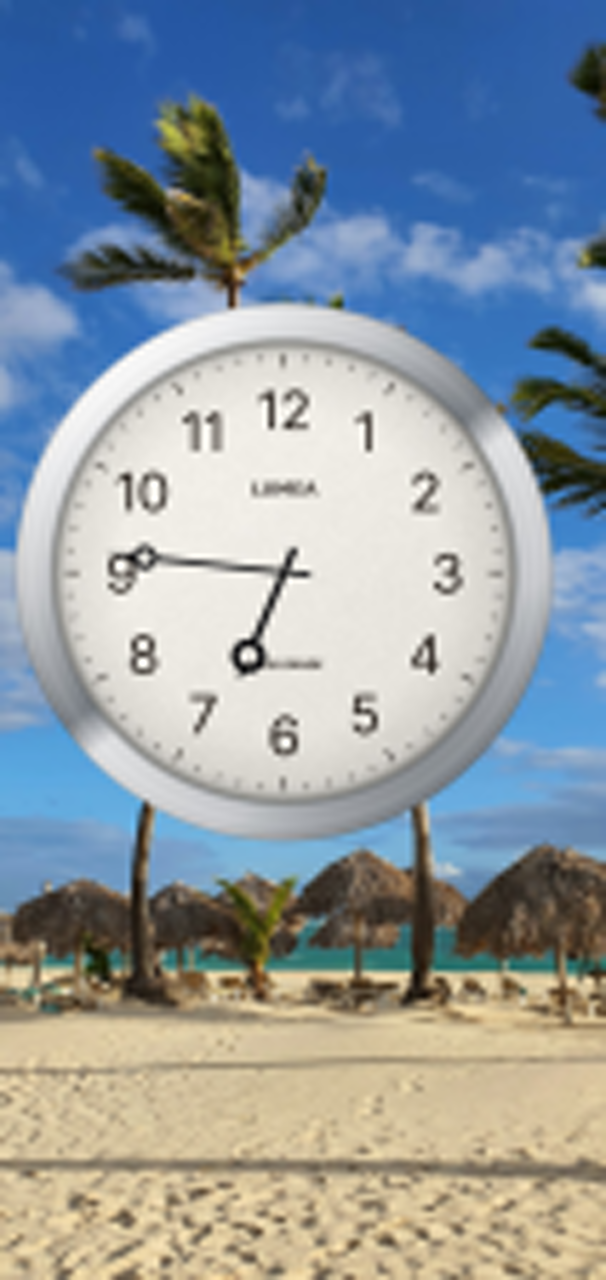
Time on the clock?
6:46
